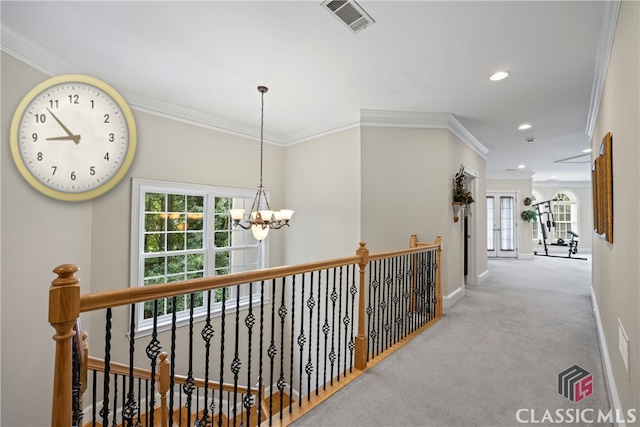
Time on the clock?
8:53
